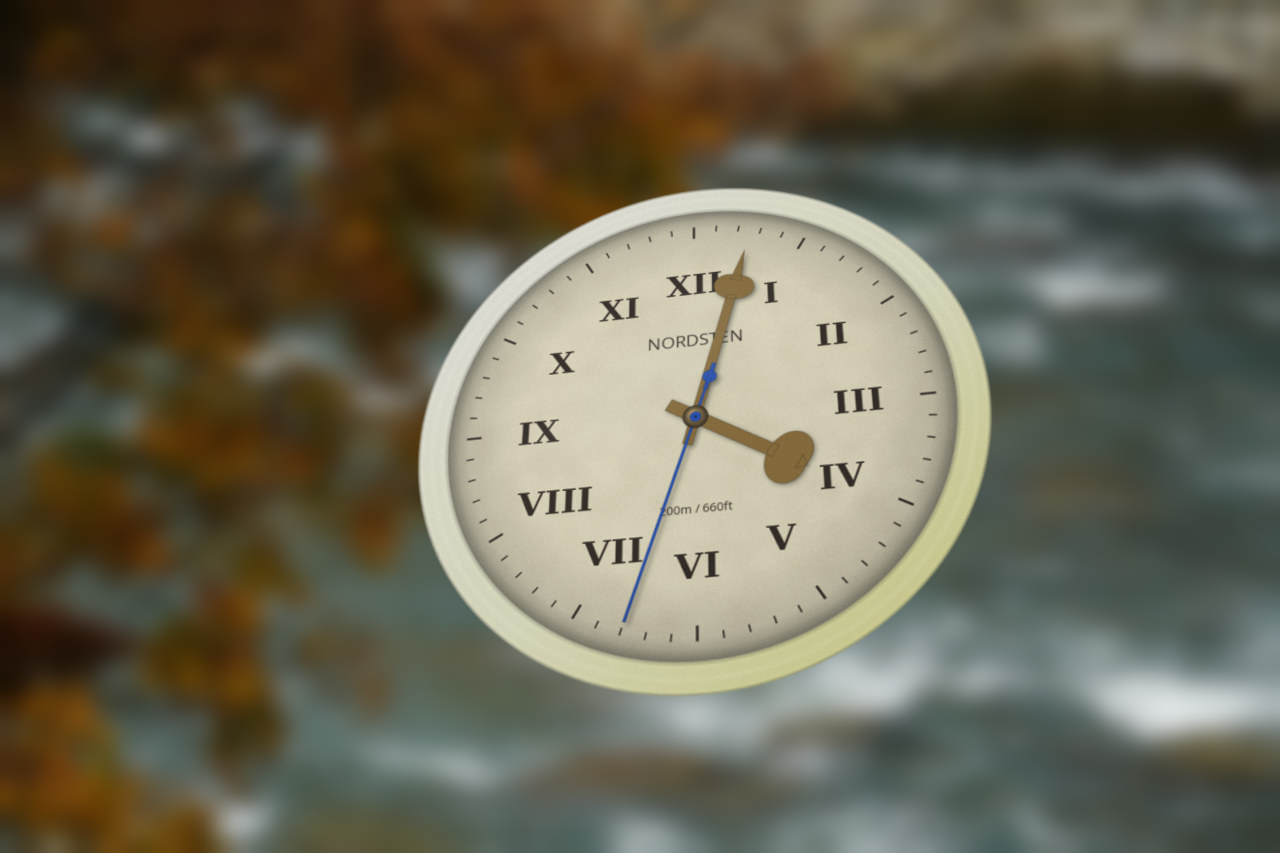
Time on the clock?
4:02:33
